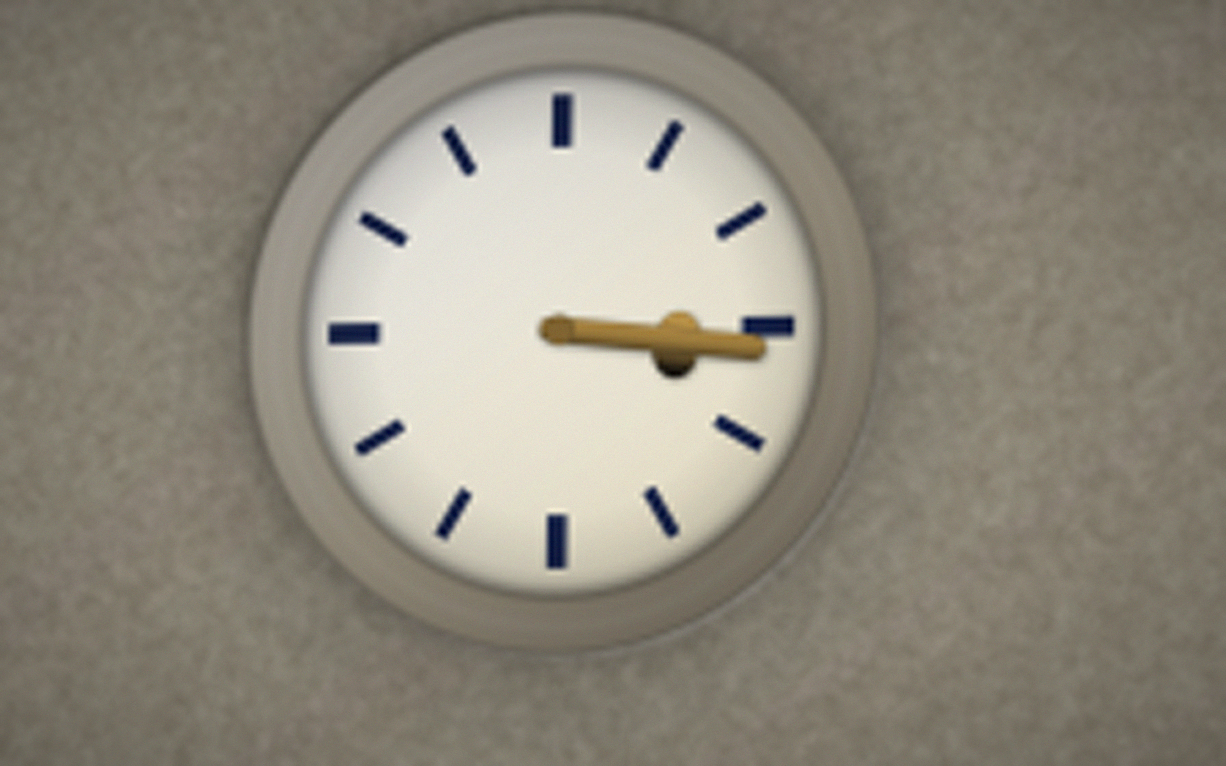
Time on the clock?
3:16
